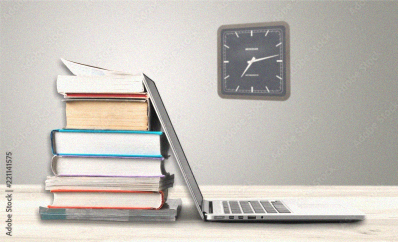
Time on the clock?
7:13
